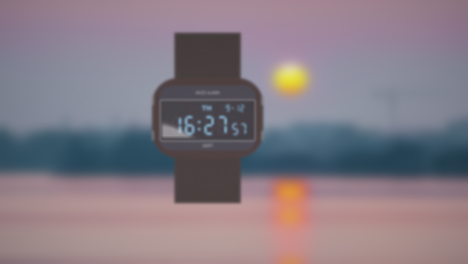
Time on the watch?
16:27:57
